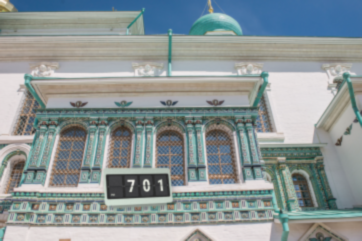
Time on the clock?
7:01
